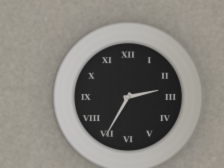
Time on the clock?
2:35
